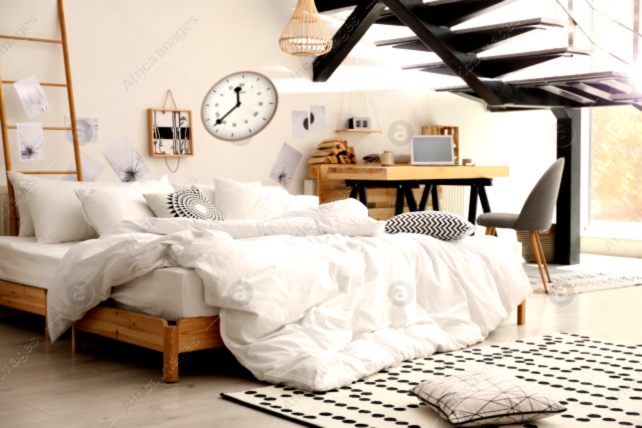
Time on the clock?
11:37
